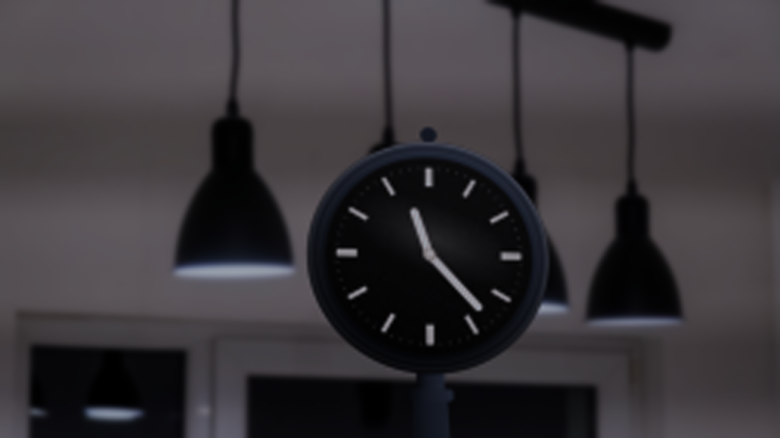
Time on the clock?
11:23
